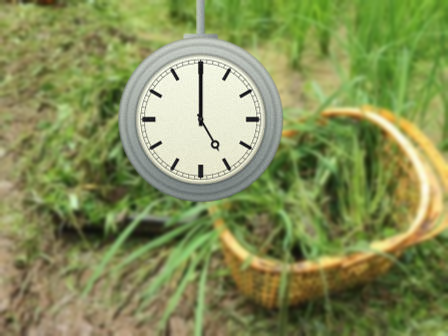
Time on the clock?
5:00
